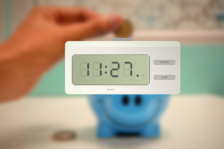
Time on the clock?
11:27
